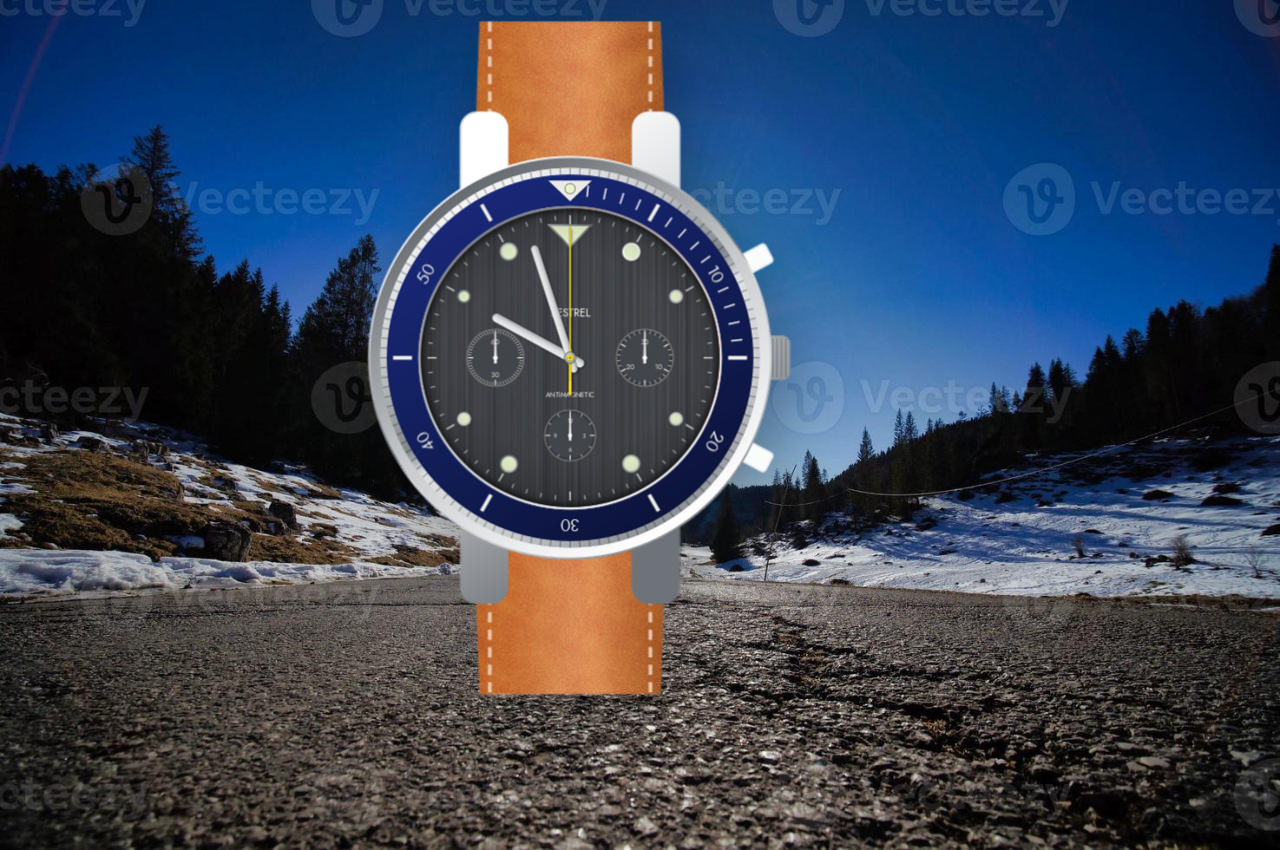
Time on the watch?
9:57
